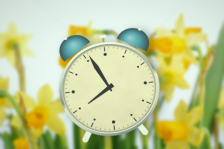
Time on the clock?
7:56
